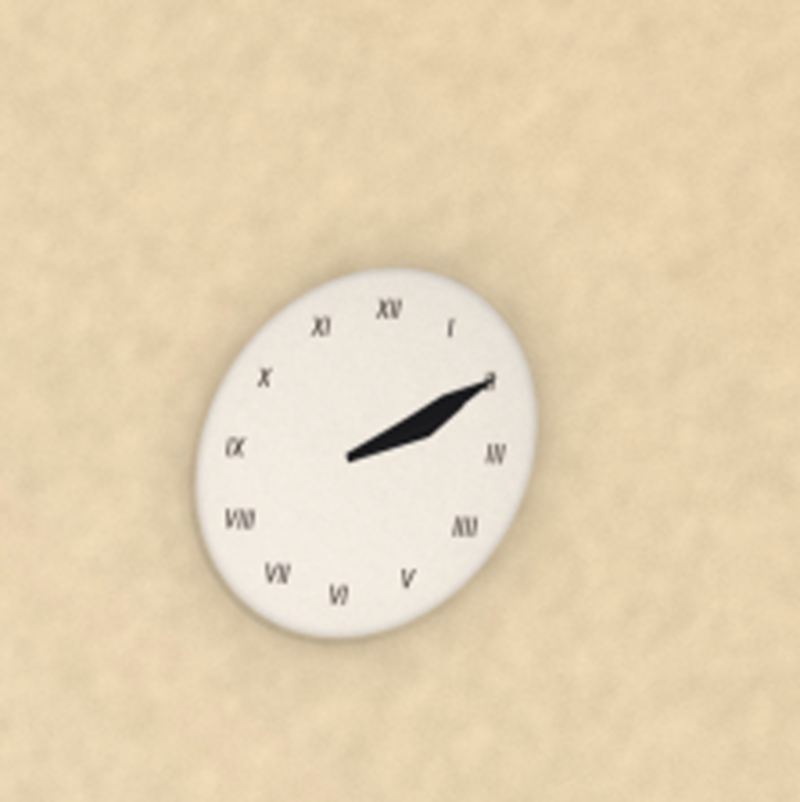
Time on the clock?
2:10
